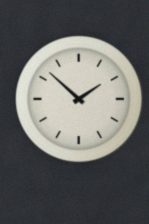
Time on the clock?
1:52
